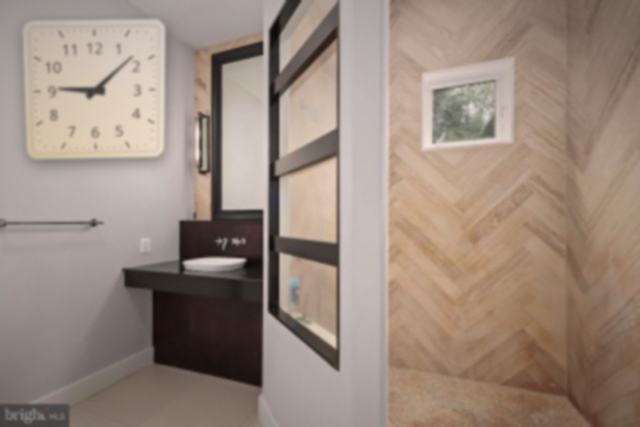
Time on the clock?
9:08
